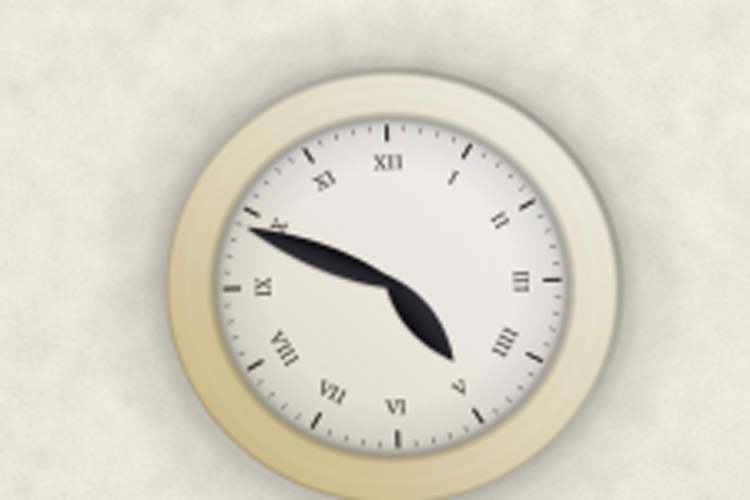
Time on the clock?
4:49
